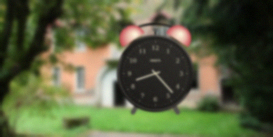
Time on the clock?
8:23
